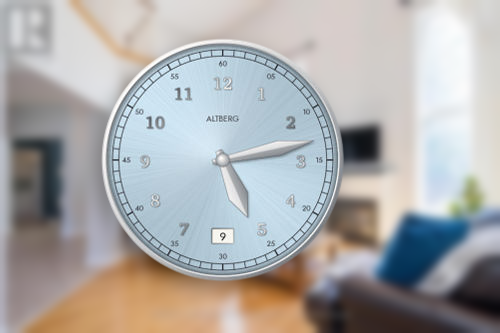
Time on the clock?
5:13
